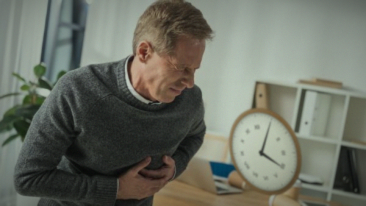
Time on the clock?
4:05
